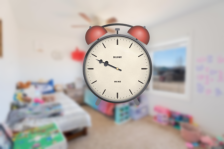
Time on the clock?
9:49
